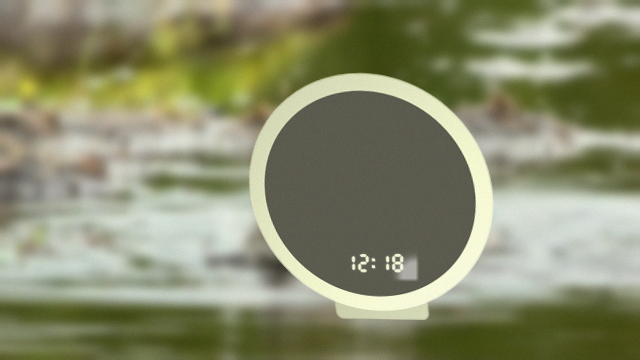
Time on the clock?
12:18
